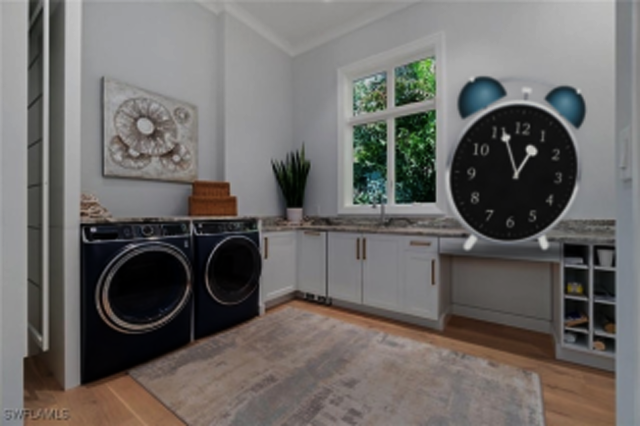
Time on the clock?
12:56
